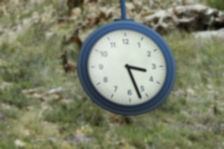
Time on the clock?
3:27
